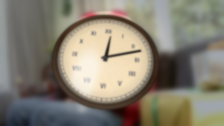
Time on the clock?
12:12
